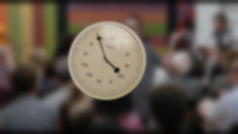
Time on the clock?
3:54
